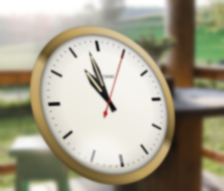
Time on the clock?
10:58:05
